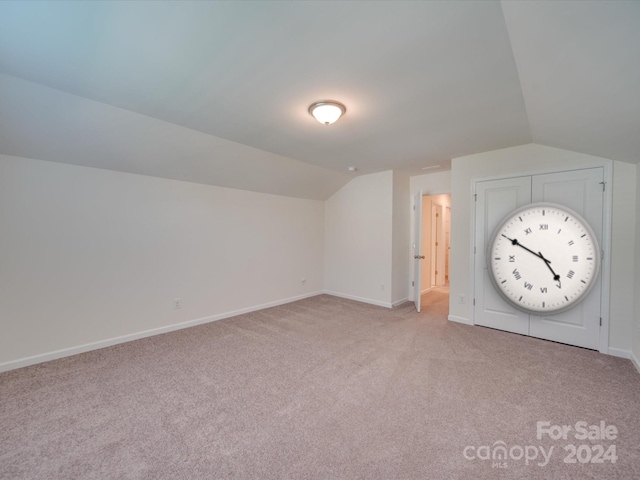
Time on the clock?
4:50
